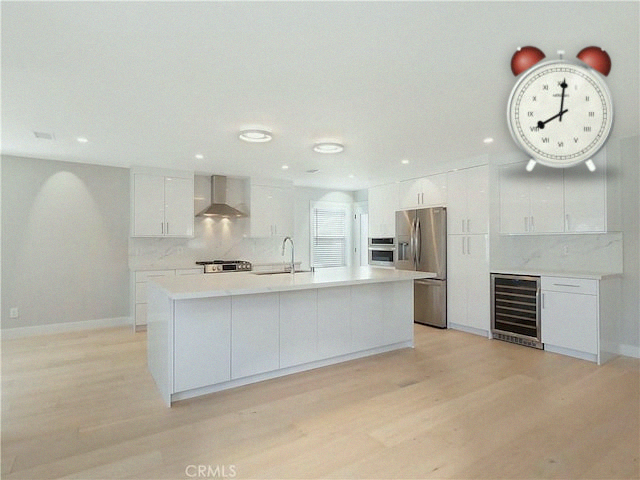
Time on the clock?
8:01
